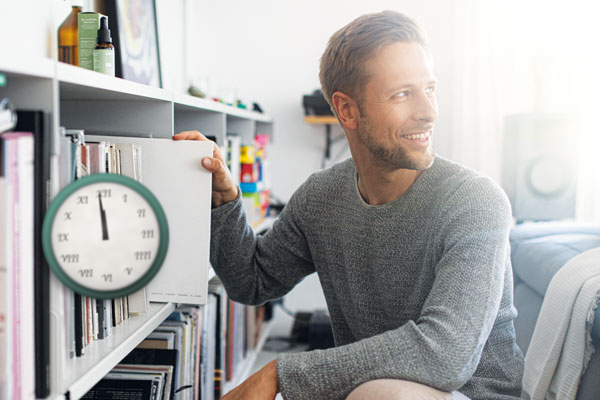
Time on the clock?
11:59
